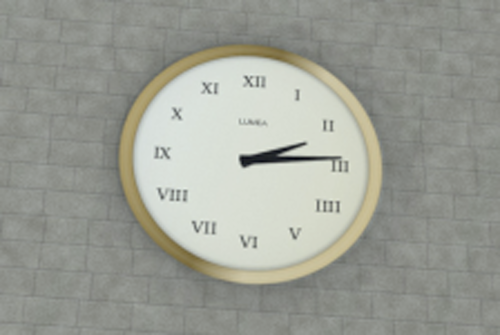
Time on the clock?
2:14
